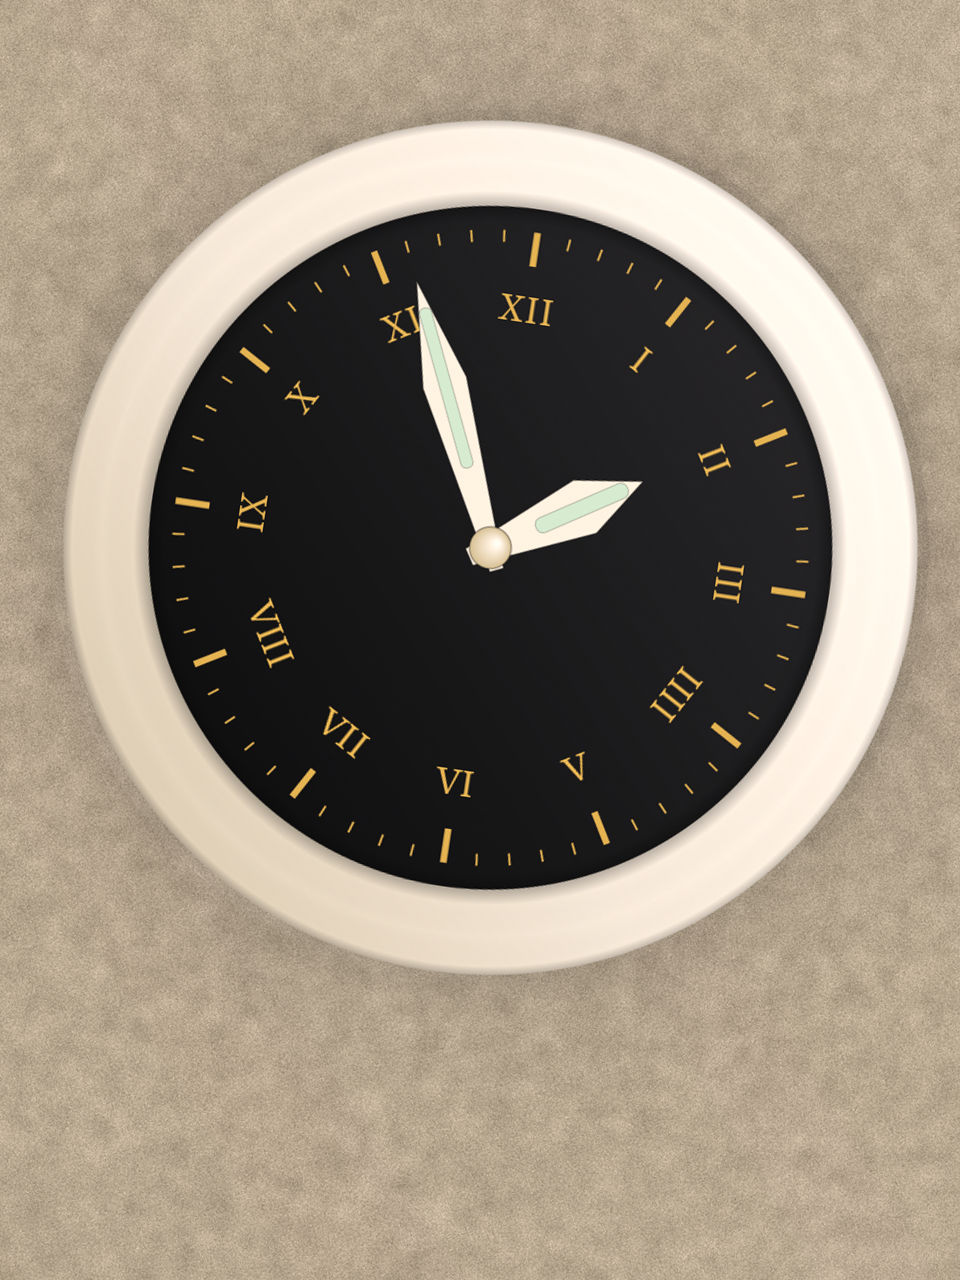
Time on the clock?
1:56
